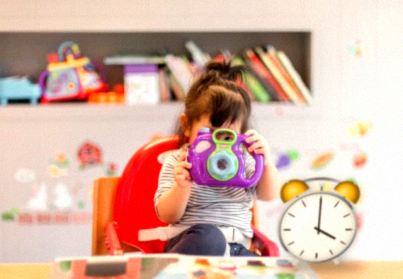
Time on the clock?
4:00
